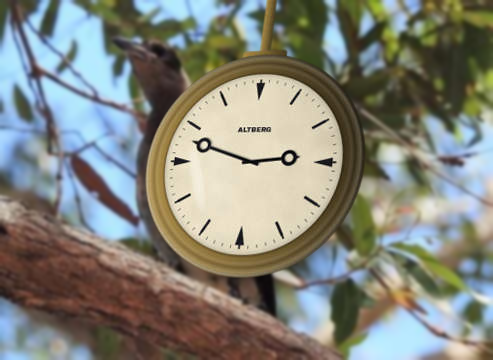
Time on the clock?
2:48
